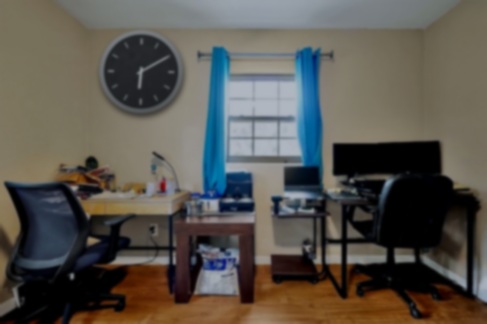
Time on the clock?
6:10
